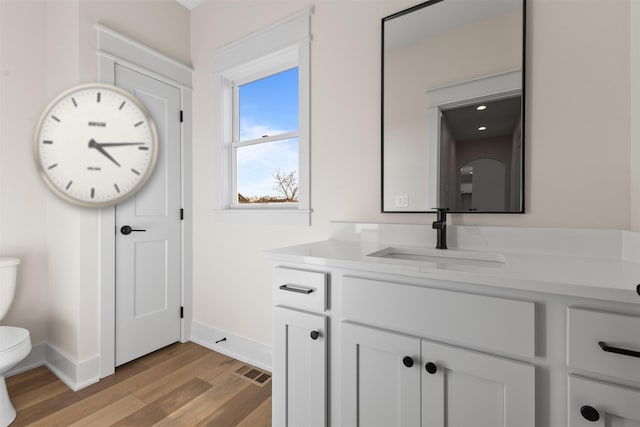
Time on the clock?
4:14
